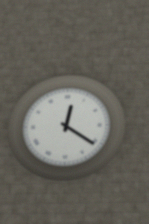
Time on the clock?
12:21
